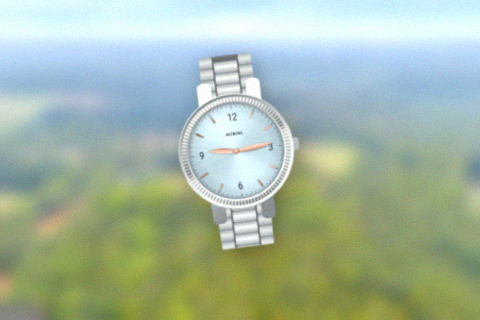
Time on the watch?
9:14
